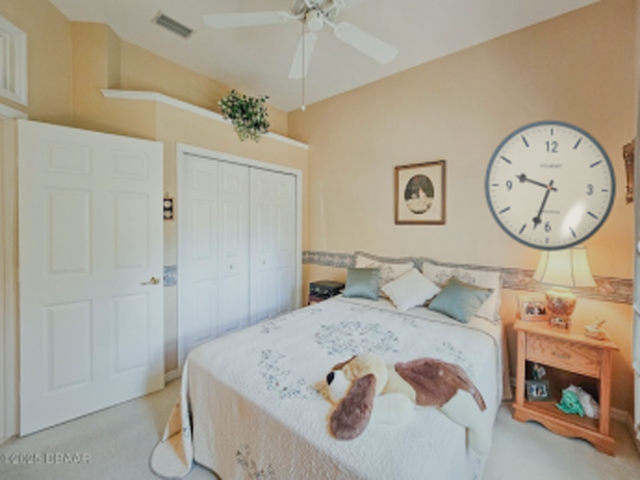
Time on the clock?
9:33
